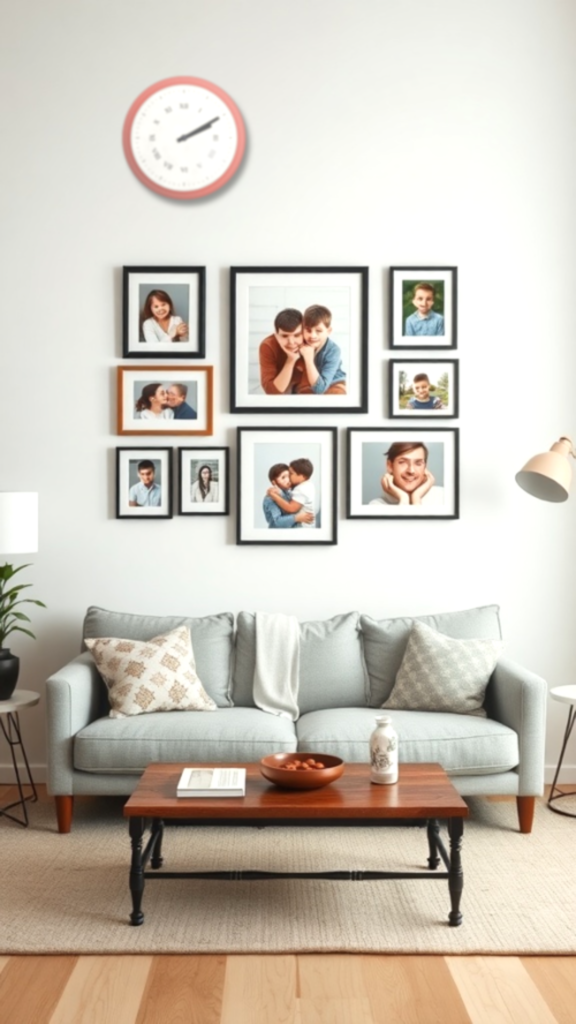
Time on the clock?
2:10
